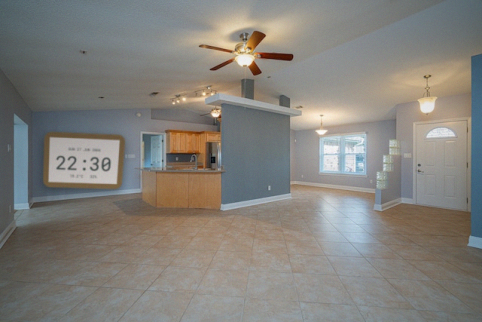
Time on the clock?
22:30
